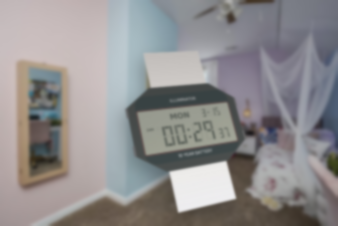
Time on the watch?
0:29
